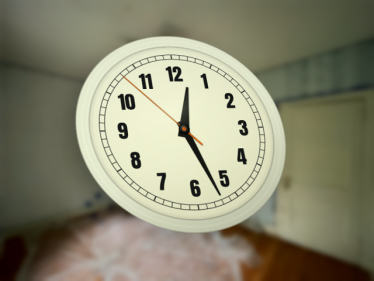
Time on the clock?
12:26:53
